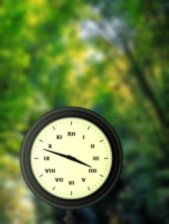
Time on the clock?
3:48
